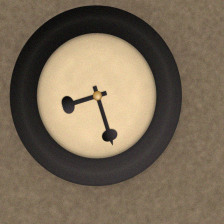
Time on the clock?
8:27
